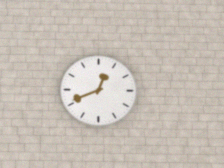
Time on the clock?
12:41
